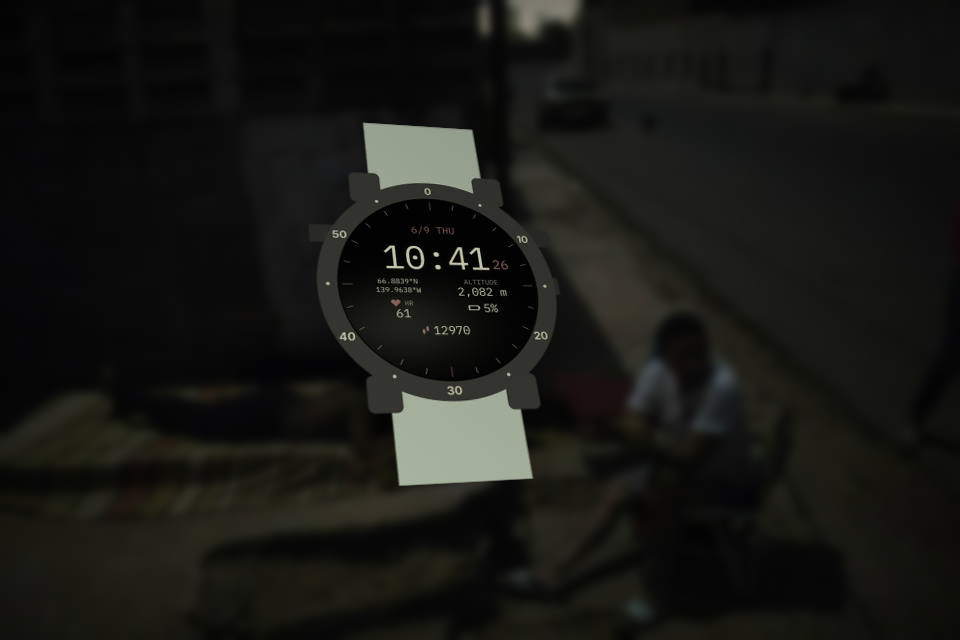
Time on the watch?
10:41:26
